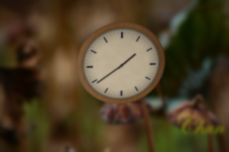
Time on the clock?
1:39
